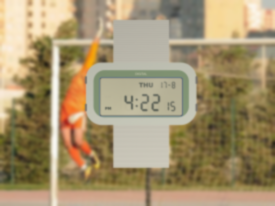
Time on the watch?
4:22:15
